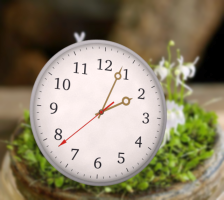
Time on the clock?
2:03:38
